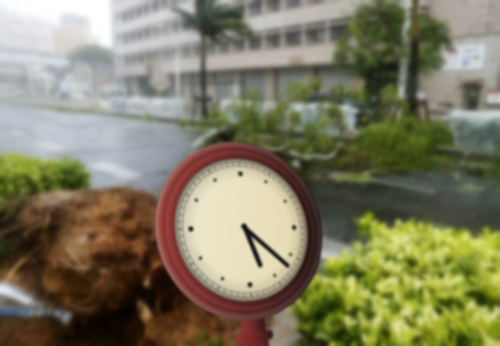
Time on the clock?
5:22
